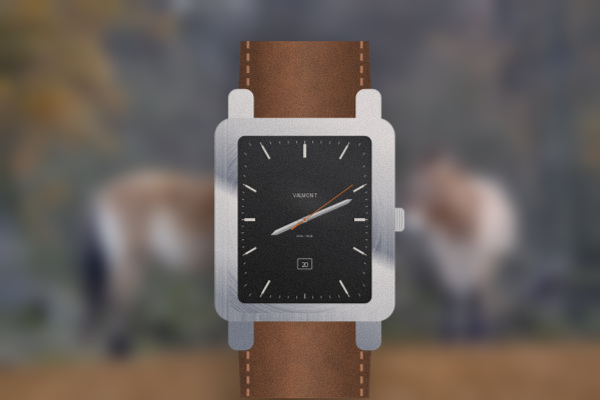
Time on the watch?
8:11:09
